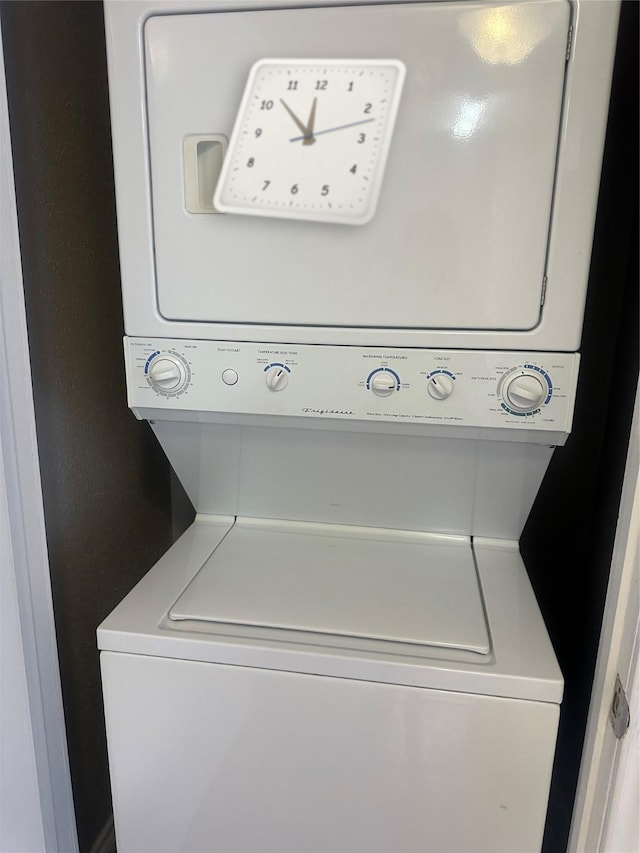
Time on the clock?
11:52:12
